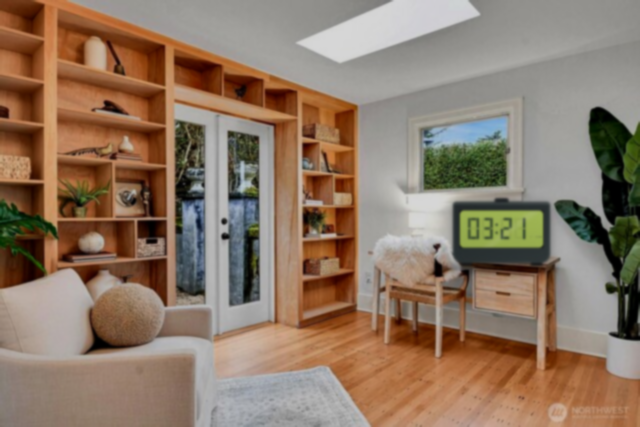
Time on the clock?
3:21
